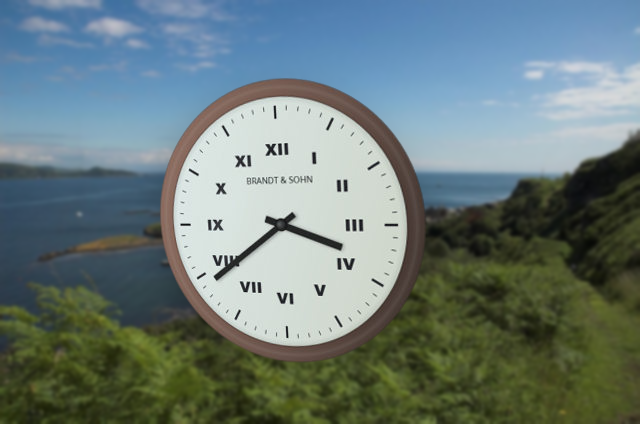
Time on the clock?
3:39
